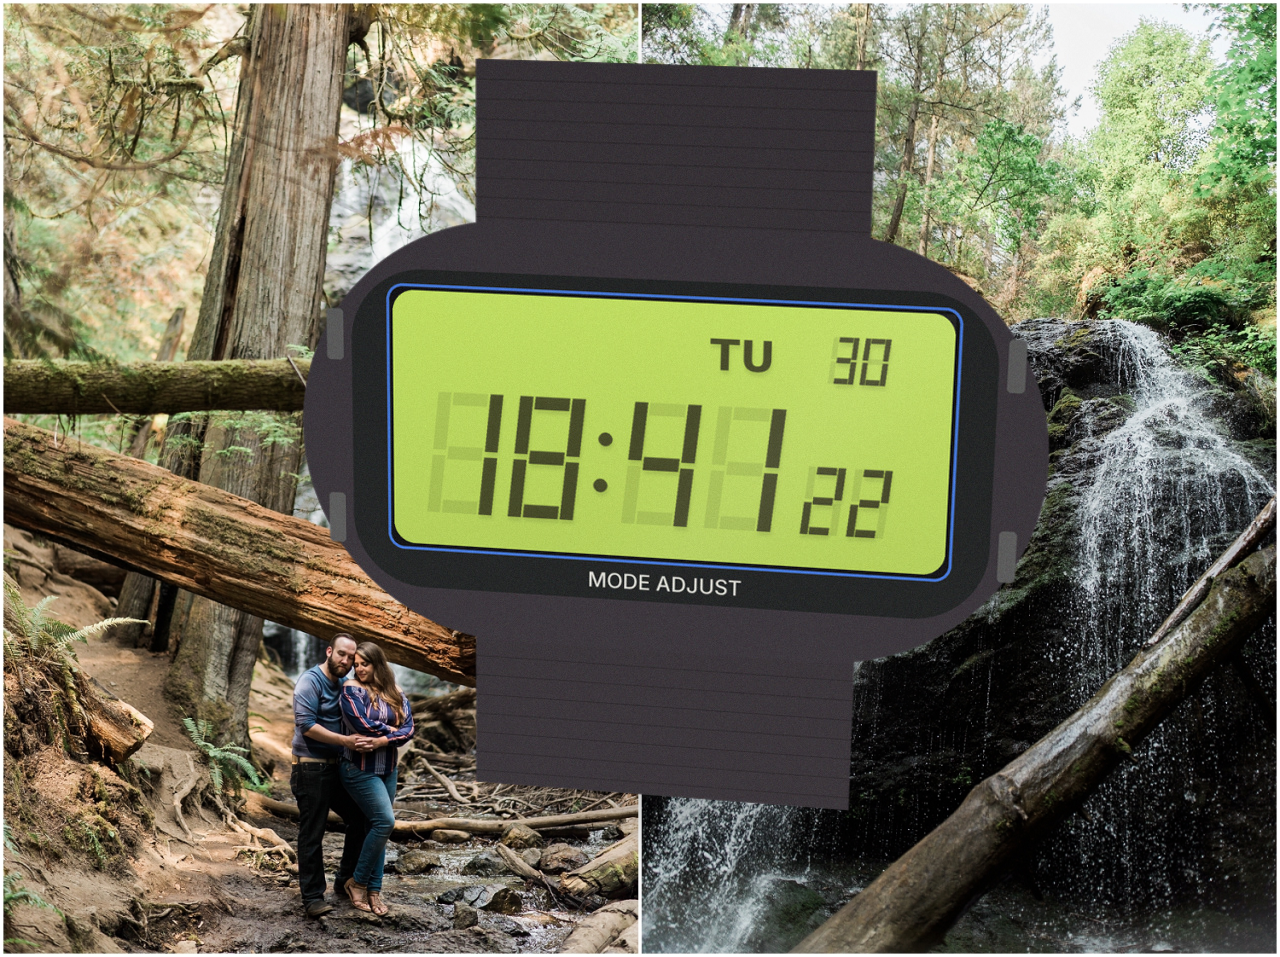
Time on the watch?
18:41:22
